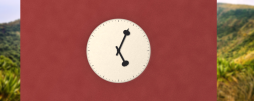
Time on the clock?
5:04
